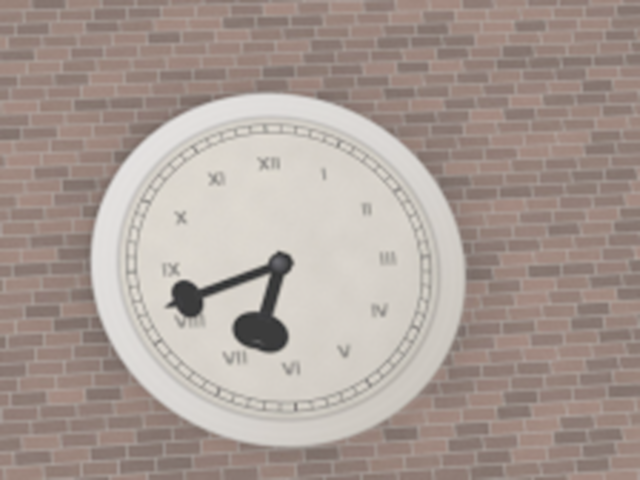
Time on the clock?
6:42
